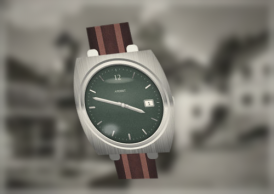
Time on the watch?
3:48
